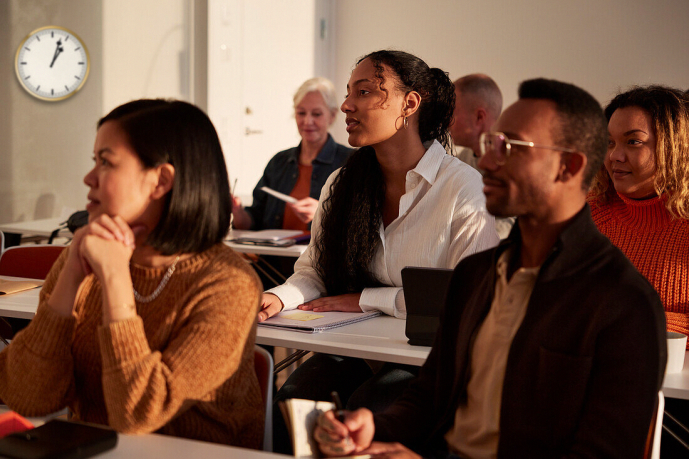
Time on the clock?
1:03
